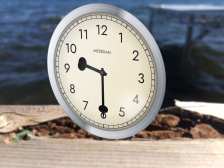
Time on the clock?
9:30
